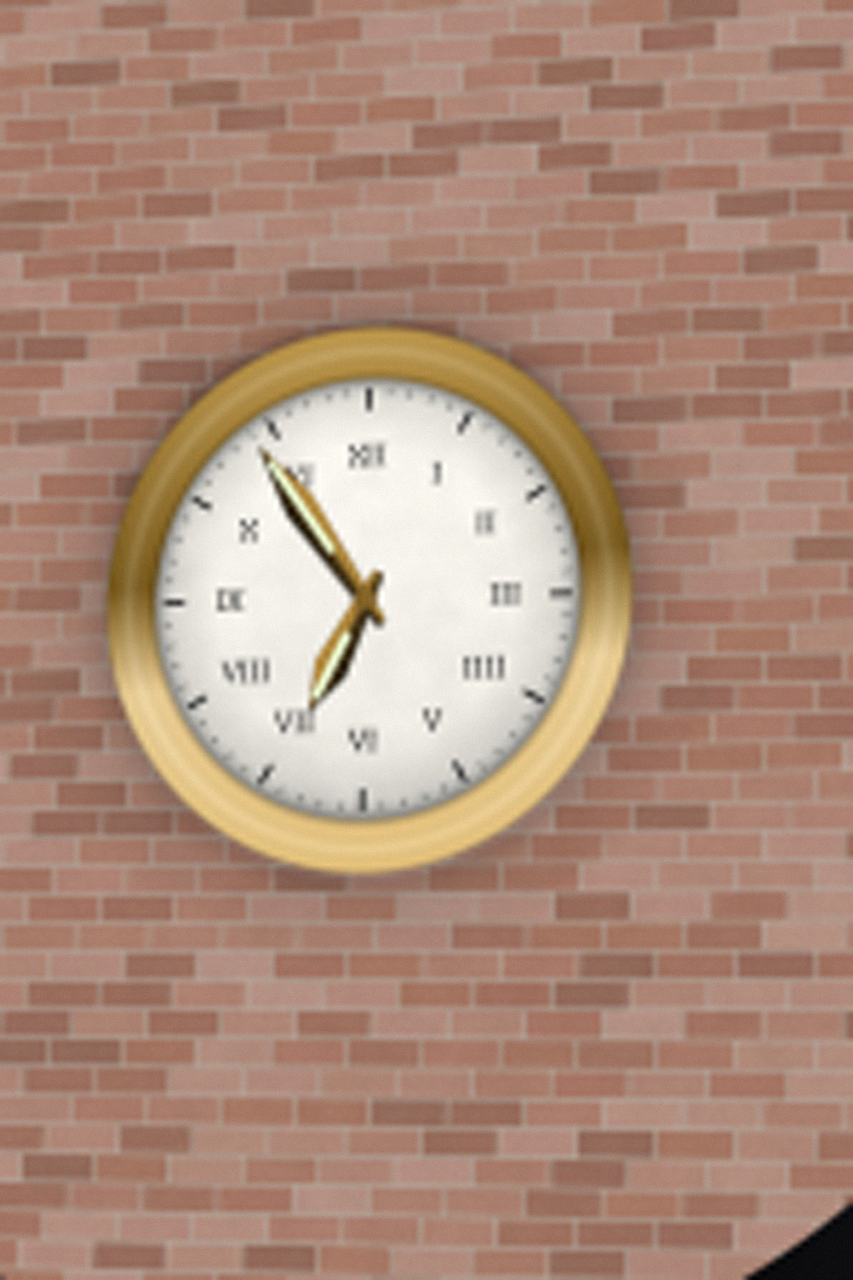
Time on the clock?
6:54
